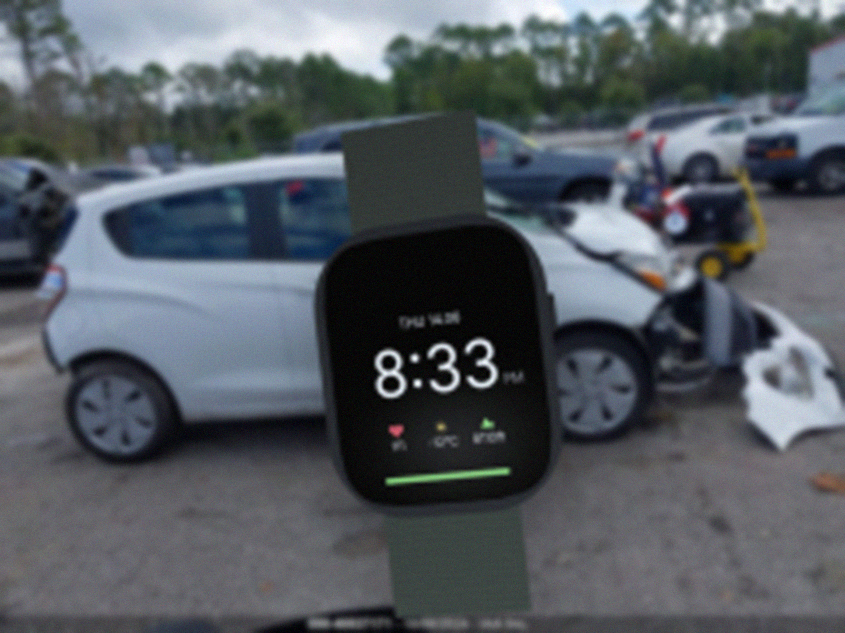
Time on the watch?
8:33
